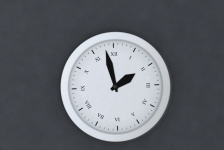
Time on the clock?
1:58
